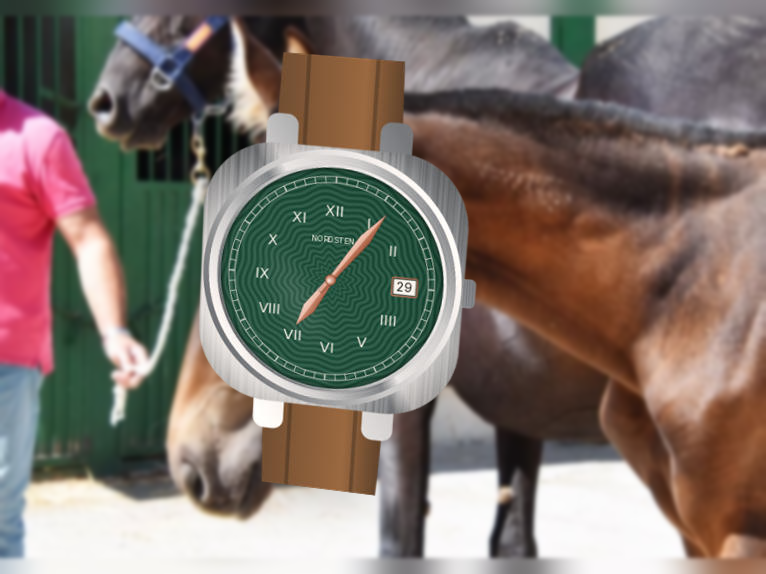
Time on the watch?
7:06
